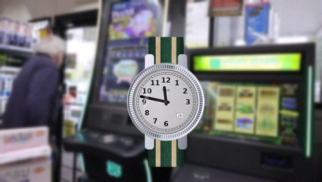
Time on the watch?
11:47
